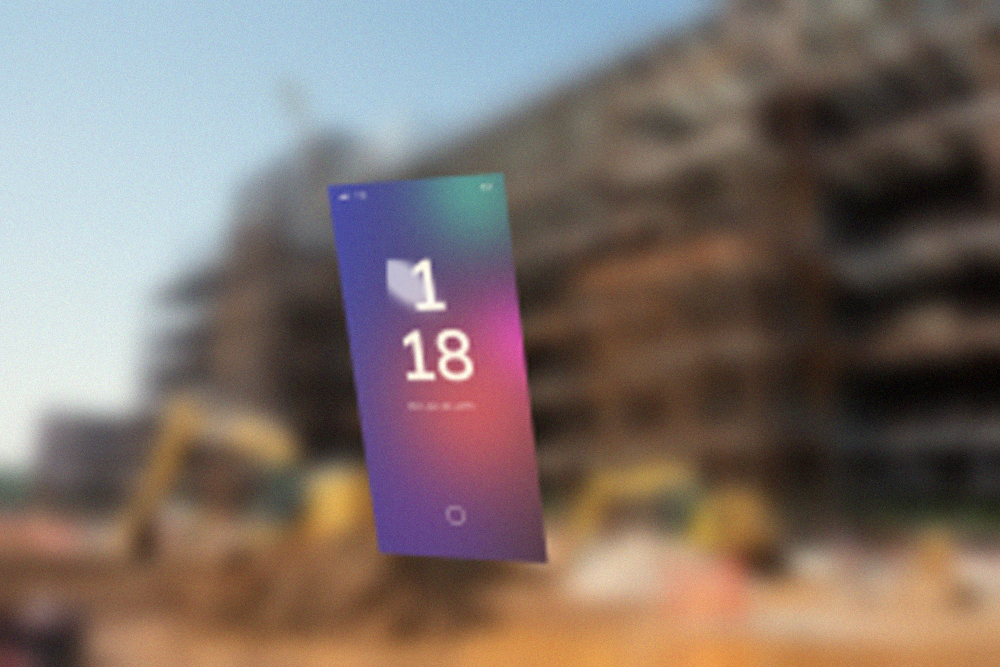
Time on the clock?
1:18
